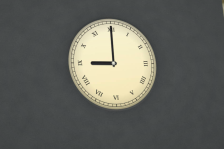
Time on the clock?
9:00
